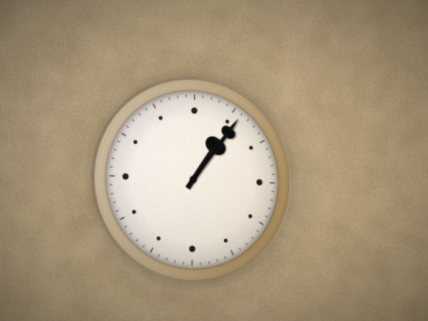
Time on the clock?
1:06
